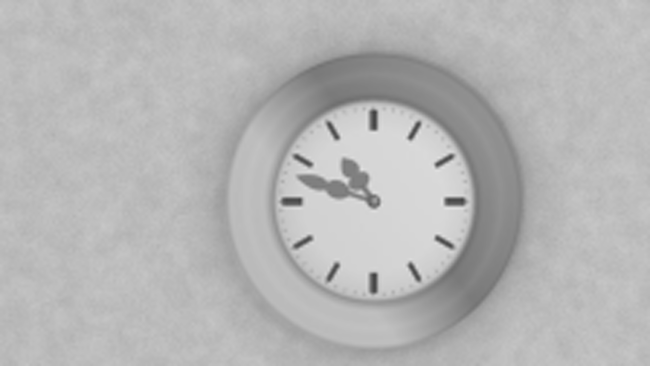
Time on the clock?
10:48
